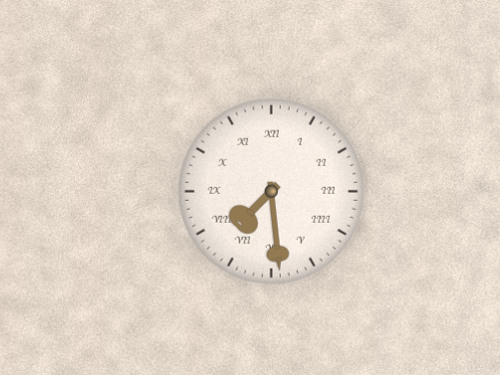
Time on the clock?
7:29
